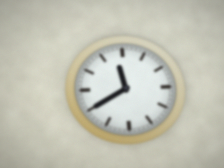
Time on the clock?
11:40
